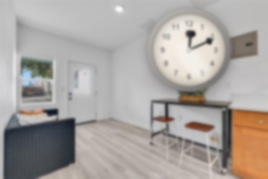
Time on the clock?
12:11
